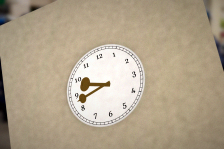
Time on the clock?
9:43
